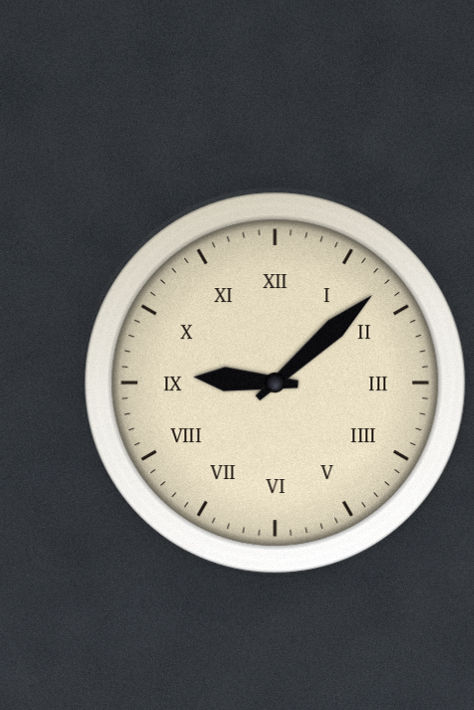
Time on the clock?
9:08
